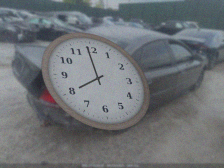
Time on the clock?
7:59
